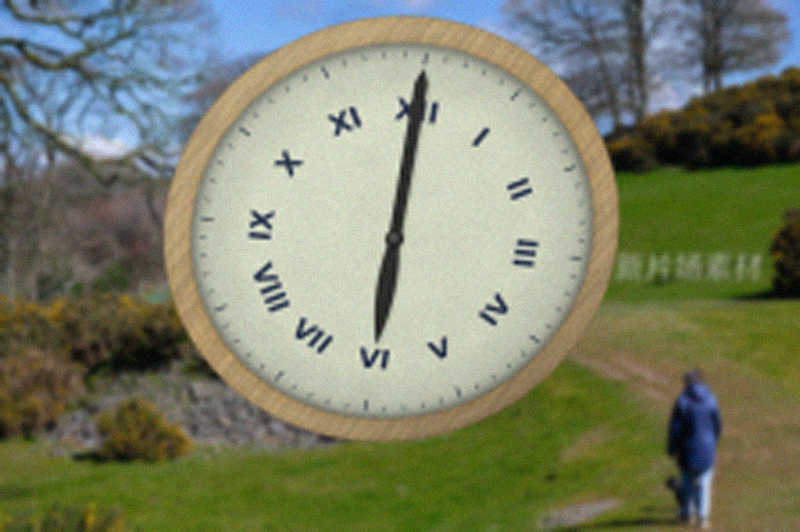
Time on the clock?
6:00
